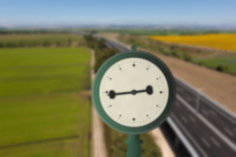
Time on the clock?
2:44
